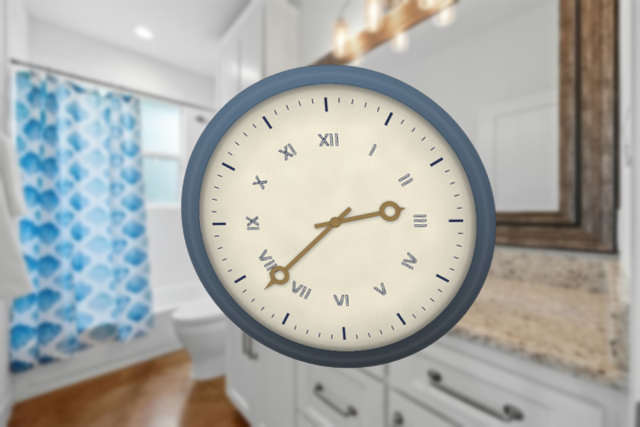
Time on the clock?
2:38
